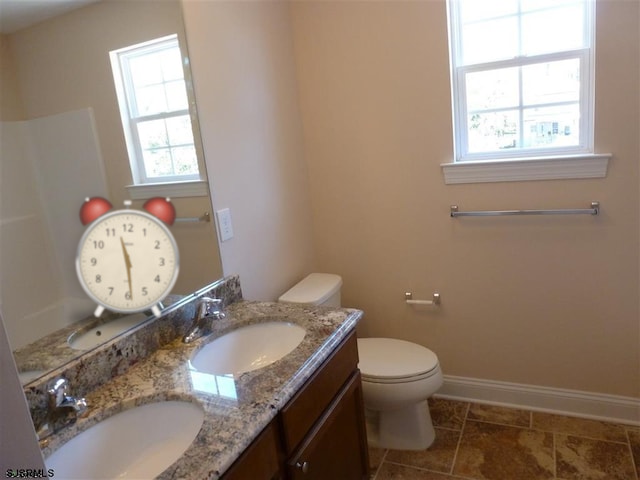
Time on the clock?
11:29
